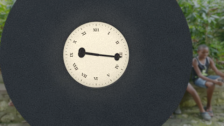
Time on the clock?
9:16
